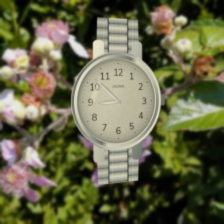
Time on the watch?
8:52
